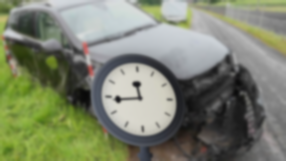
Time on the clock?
11:44
